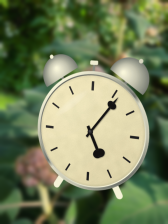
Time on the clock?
5:06
